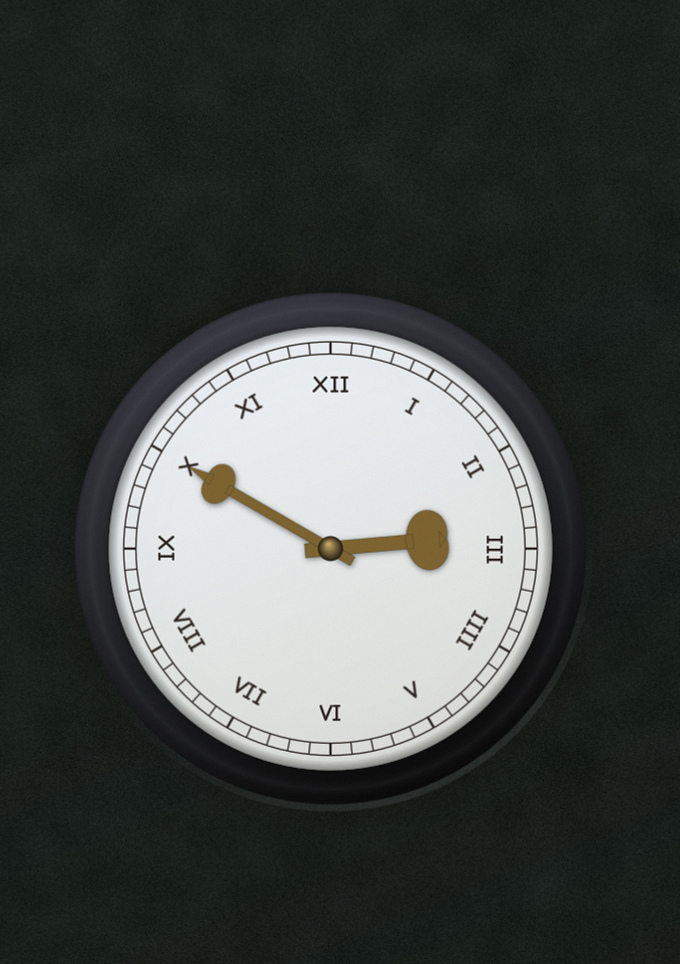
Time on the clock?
2:50
